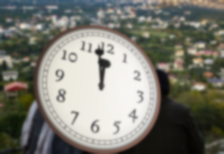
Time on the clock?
11:58
